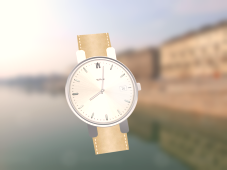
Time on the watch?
8:02
